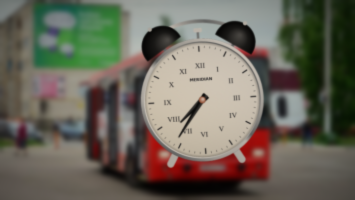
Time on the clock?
7:36
